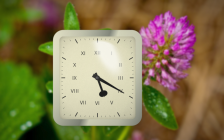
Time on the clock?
5:20
